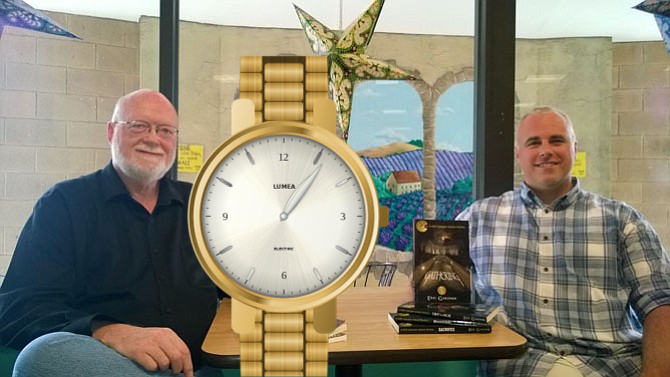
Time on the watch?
1:06
